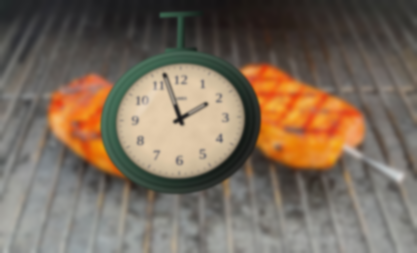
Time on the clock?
1:57
